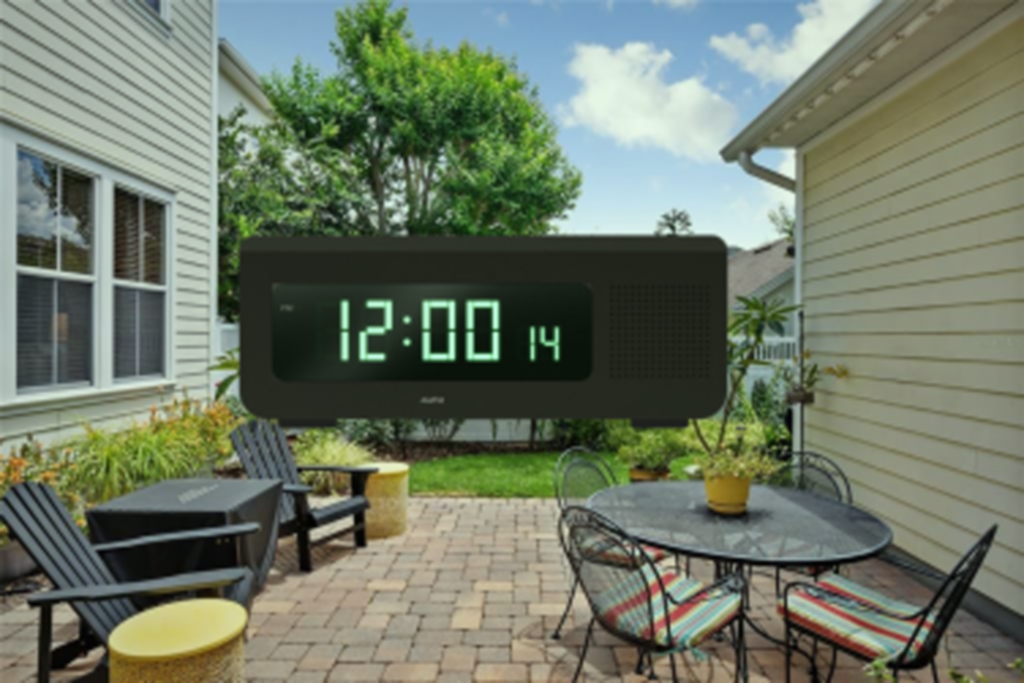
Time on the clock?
12:00:14
